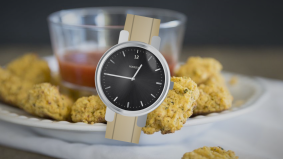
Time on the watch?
12:45
